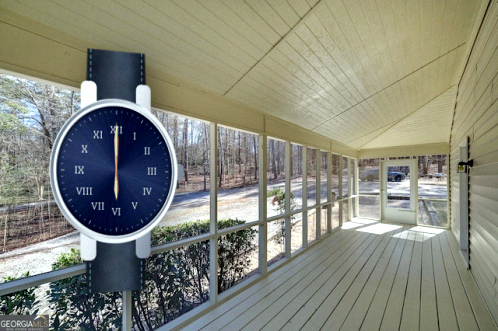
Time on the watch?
6:00
